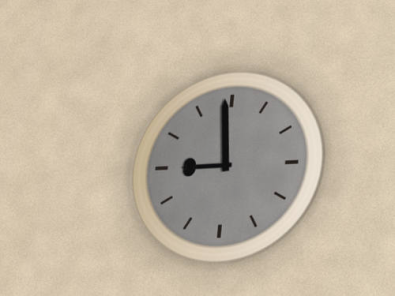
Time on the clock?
8:59
